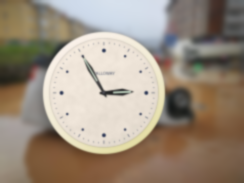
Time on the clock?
2:55
